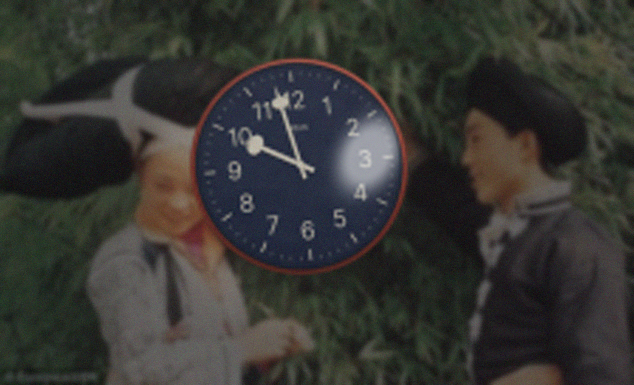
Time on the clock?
9:58
